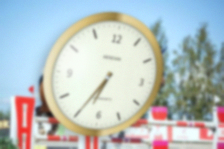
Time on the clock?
6:35
